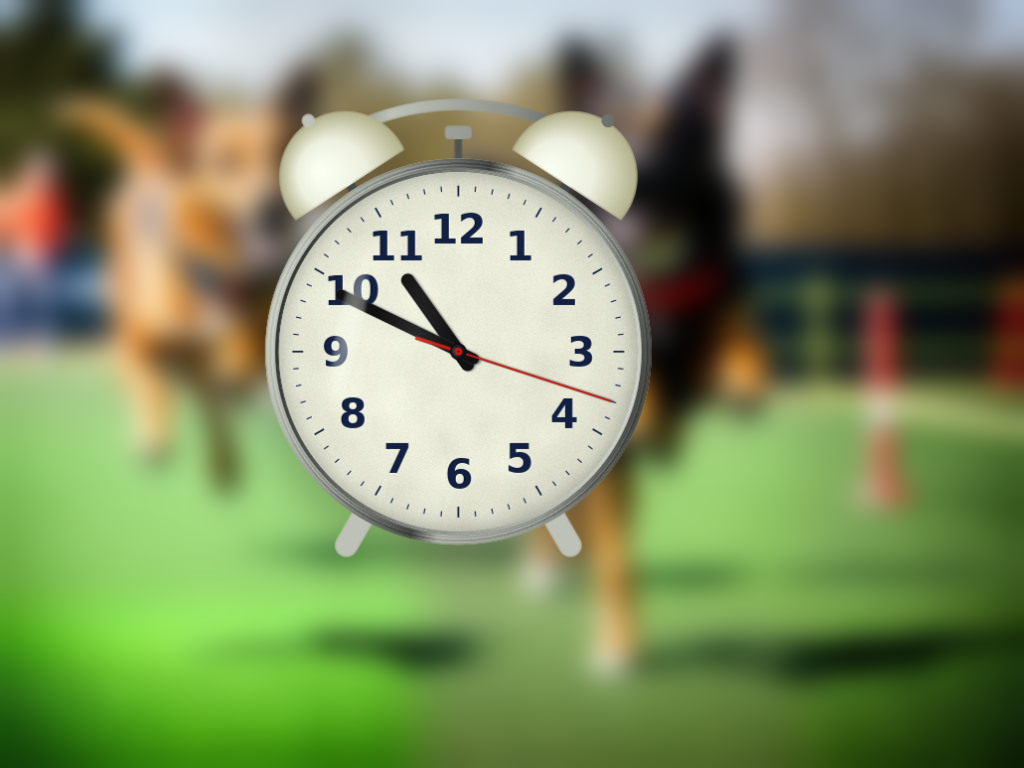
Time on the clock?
10:49:18
